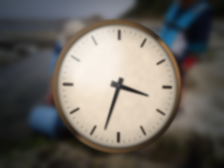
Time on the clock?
3:33
